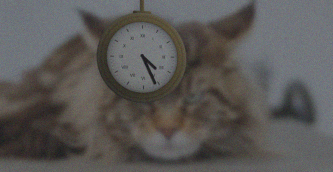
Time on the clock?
4:26
